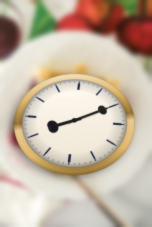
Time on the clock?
8:10
